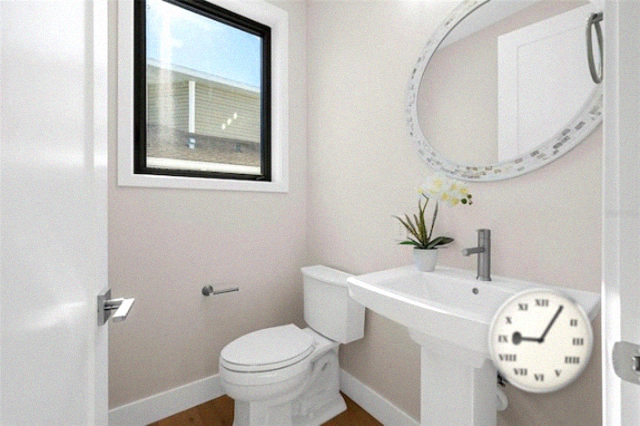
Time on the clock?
9:05
